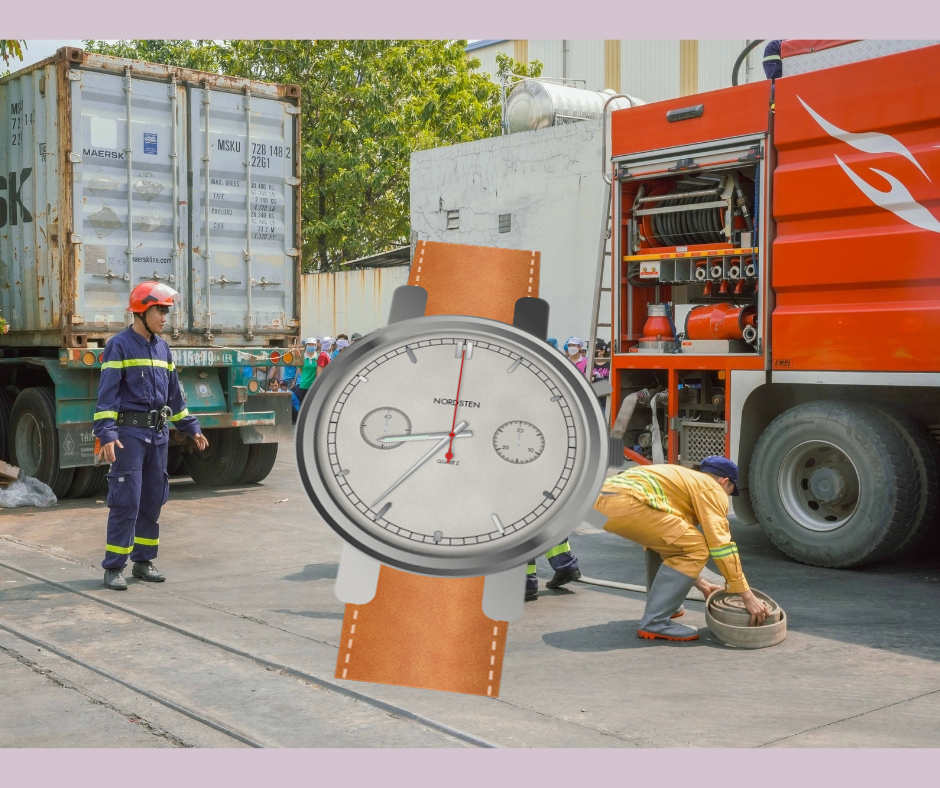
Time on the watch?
8:36
